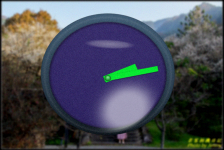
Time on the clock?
2:13
